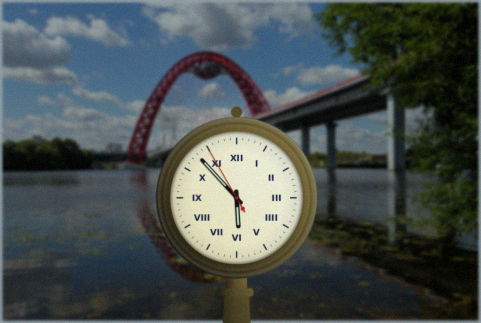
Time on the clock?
5:52:55
